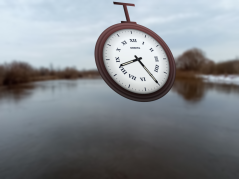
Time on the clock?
8:25
